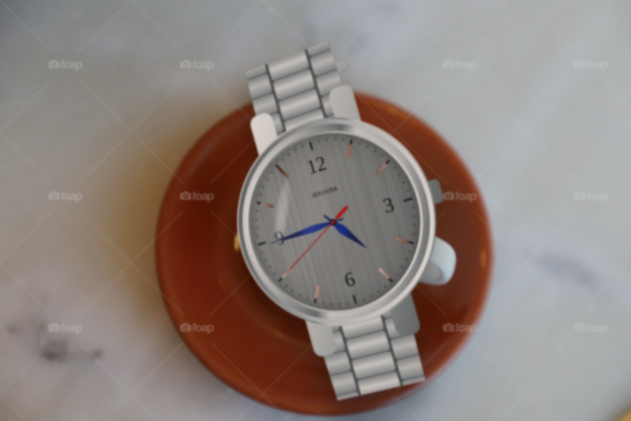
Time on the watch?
4:44:40
